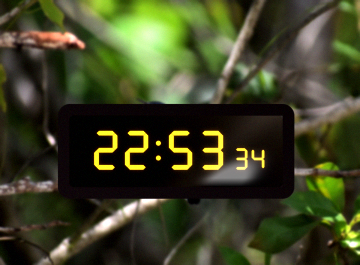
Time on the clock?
22:53:34
